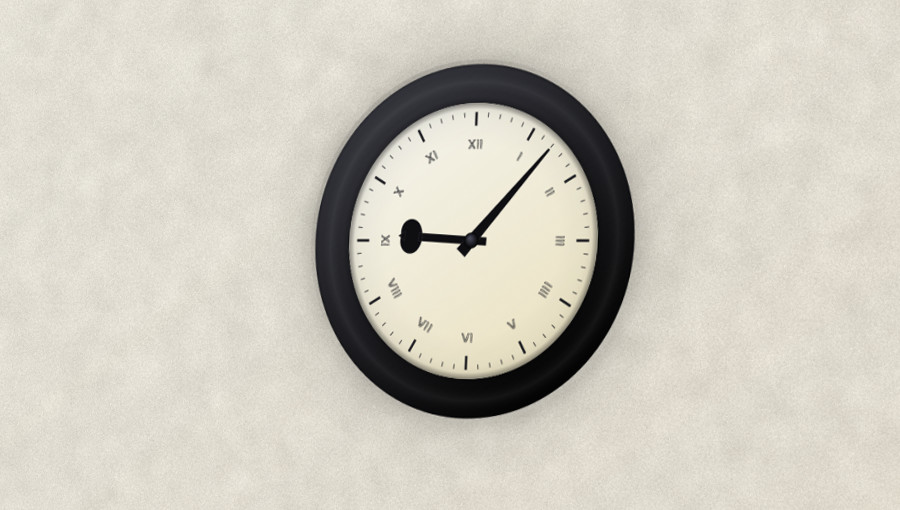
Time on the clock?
9:07
